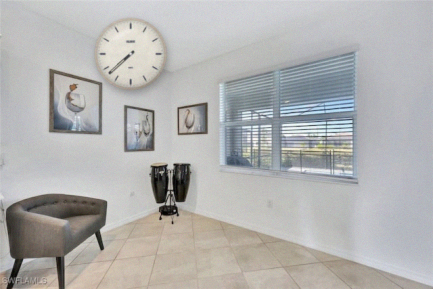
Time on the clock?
7:38
